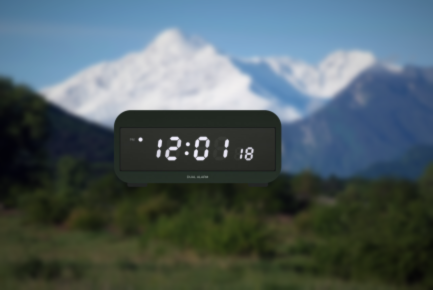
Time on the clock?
12:01:18
